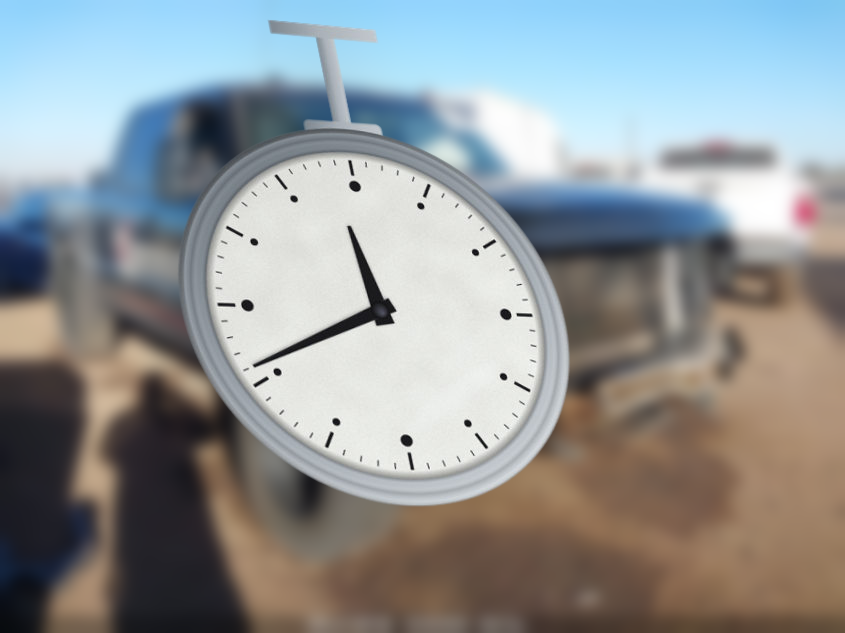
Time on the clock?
11:41
